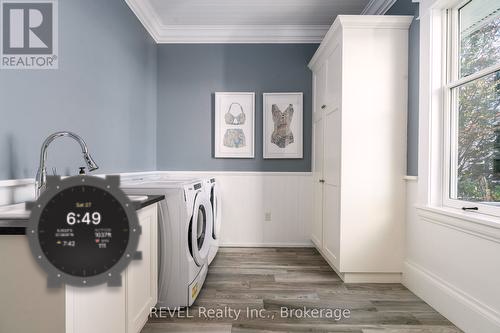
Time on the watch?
6:49
